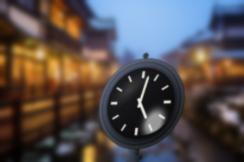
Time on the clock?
5:02
